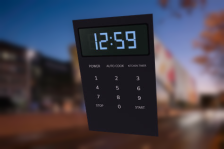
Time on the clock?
12:59
